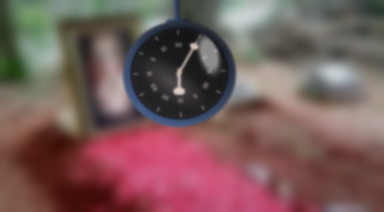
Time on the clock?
6:05
